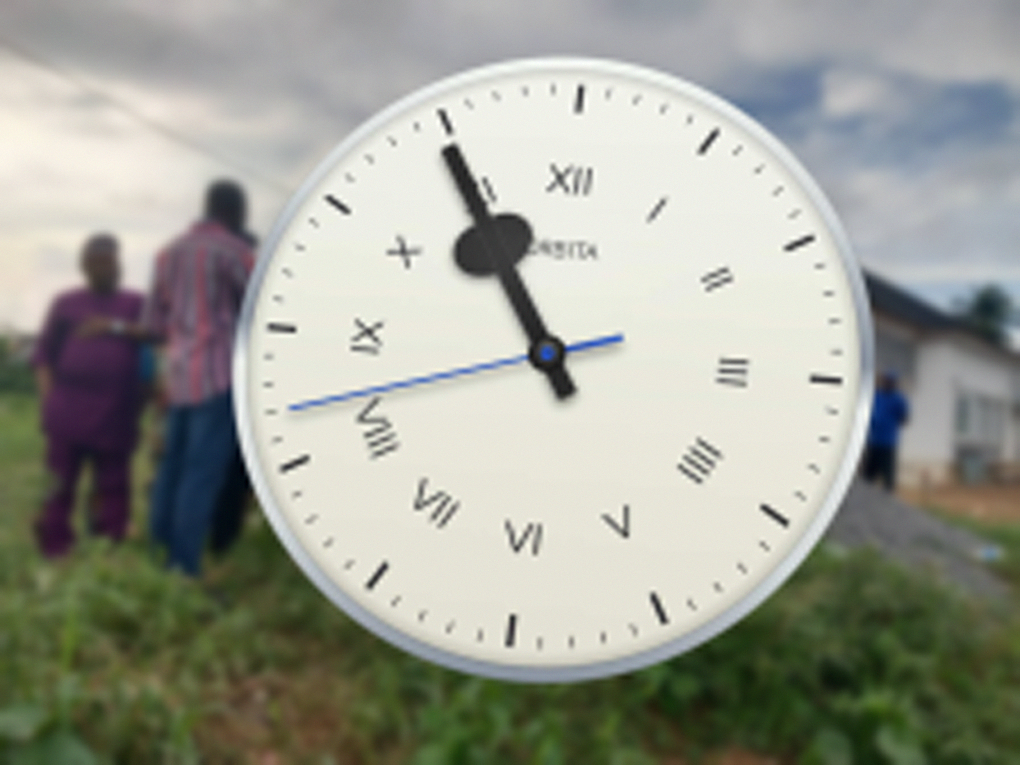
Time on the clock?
10:54:42
